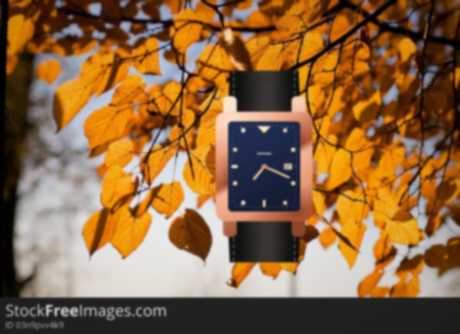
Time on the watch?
7:19
